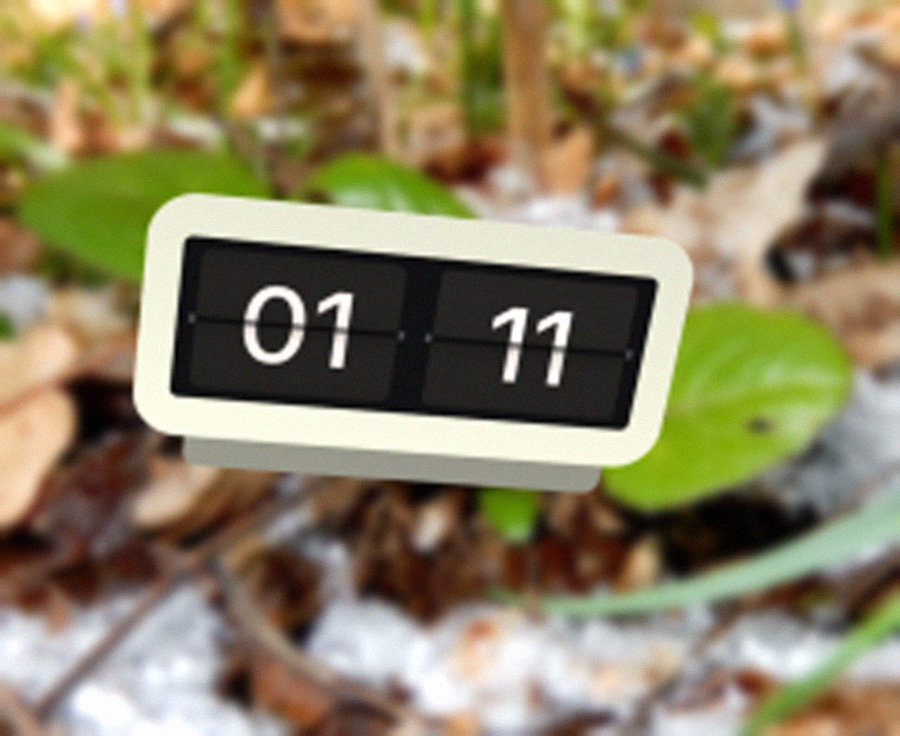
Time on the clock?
1:11
